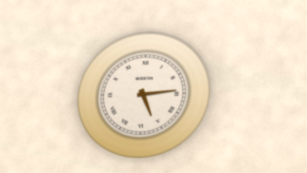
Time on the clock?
5:14
